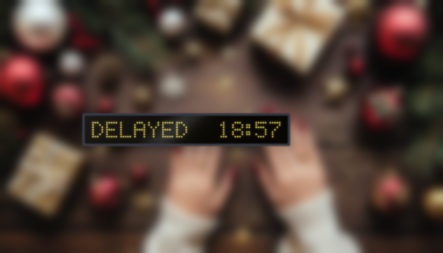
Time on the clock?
18:57
